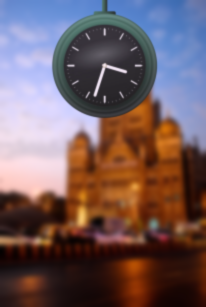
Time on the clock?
3:33
